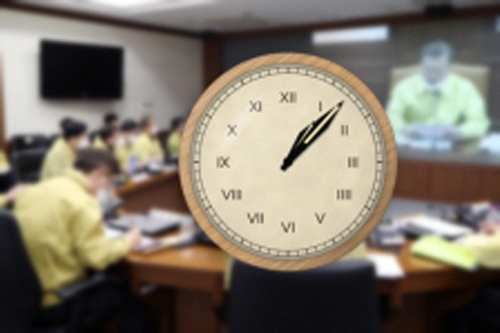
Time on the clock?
1:07
